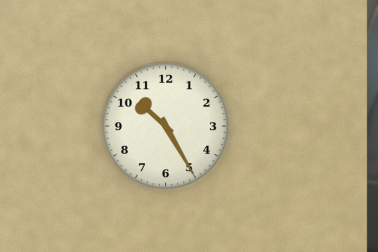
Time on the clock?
10:25
